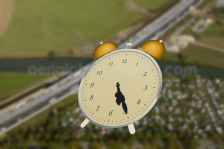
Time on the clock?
5:25
